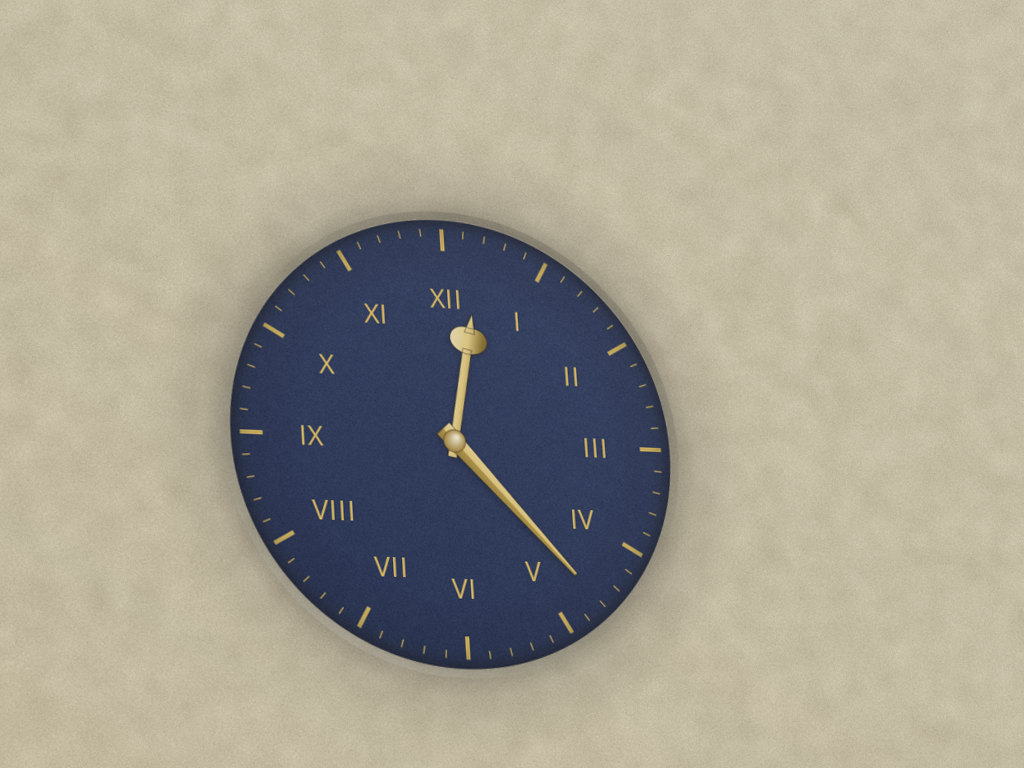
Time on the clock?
12:23
